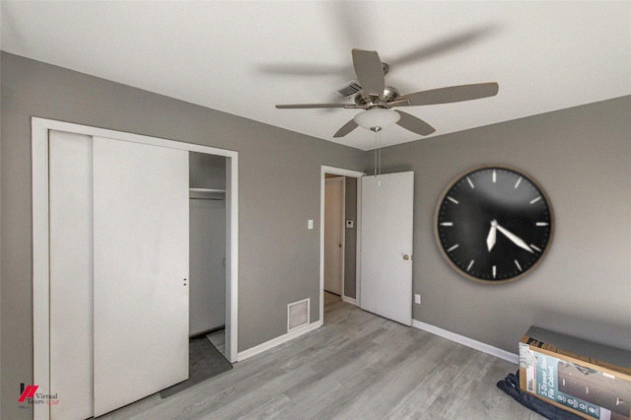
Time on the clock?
6:21
